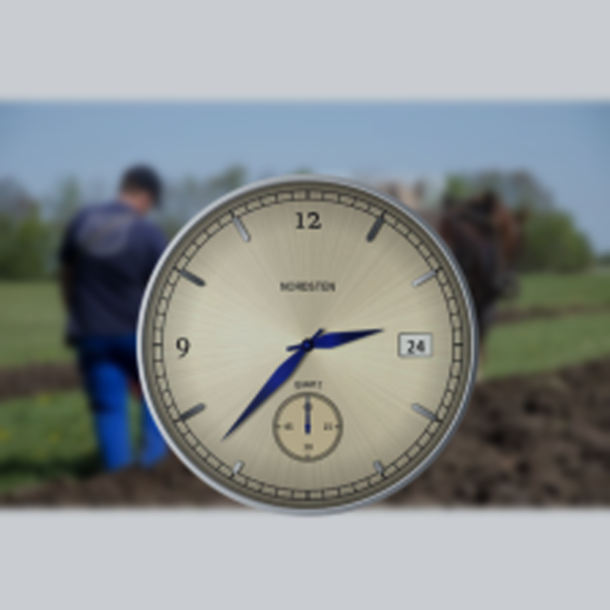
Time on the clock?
2:37
